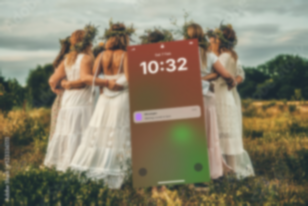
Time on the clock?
10:32
